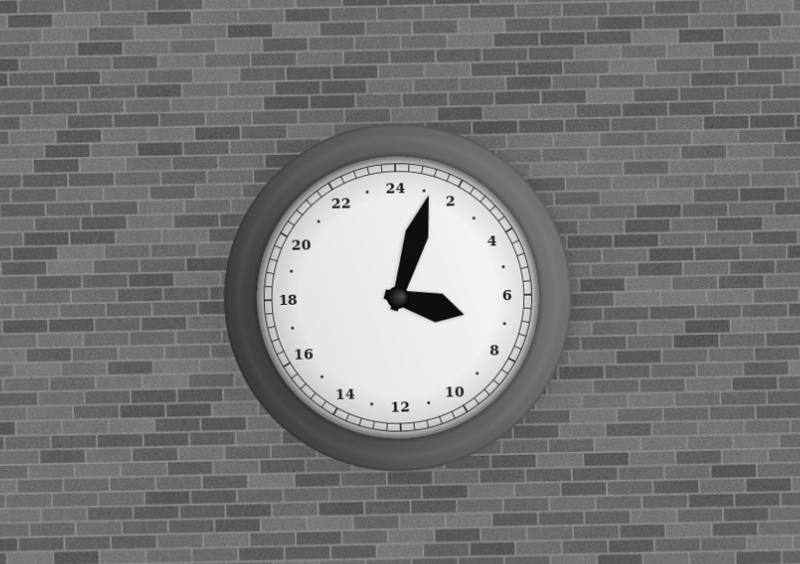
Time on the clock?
7:03
